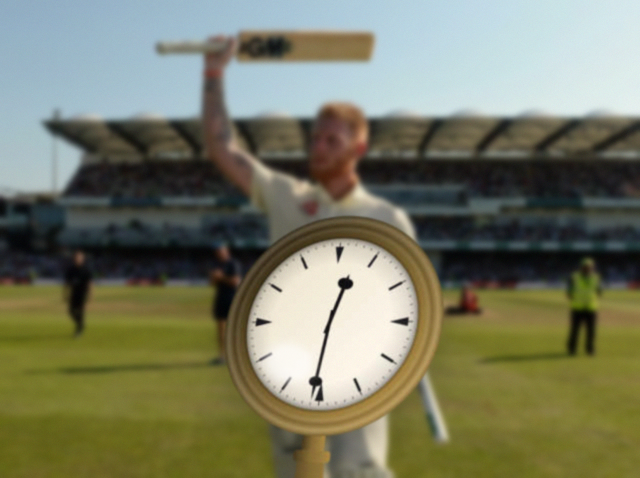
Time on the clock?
12:31
